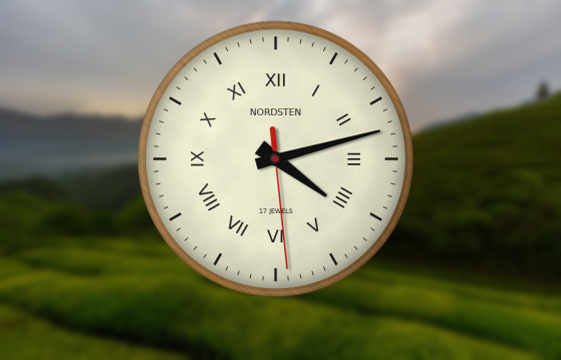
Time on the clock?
4:12:29
